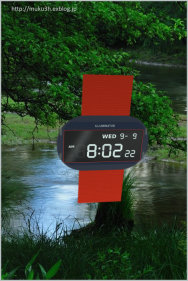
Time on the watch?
8:02:22
